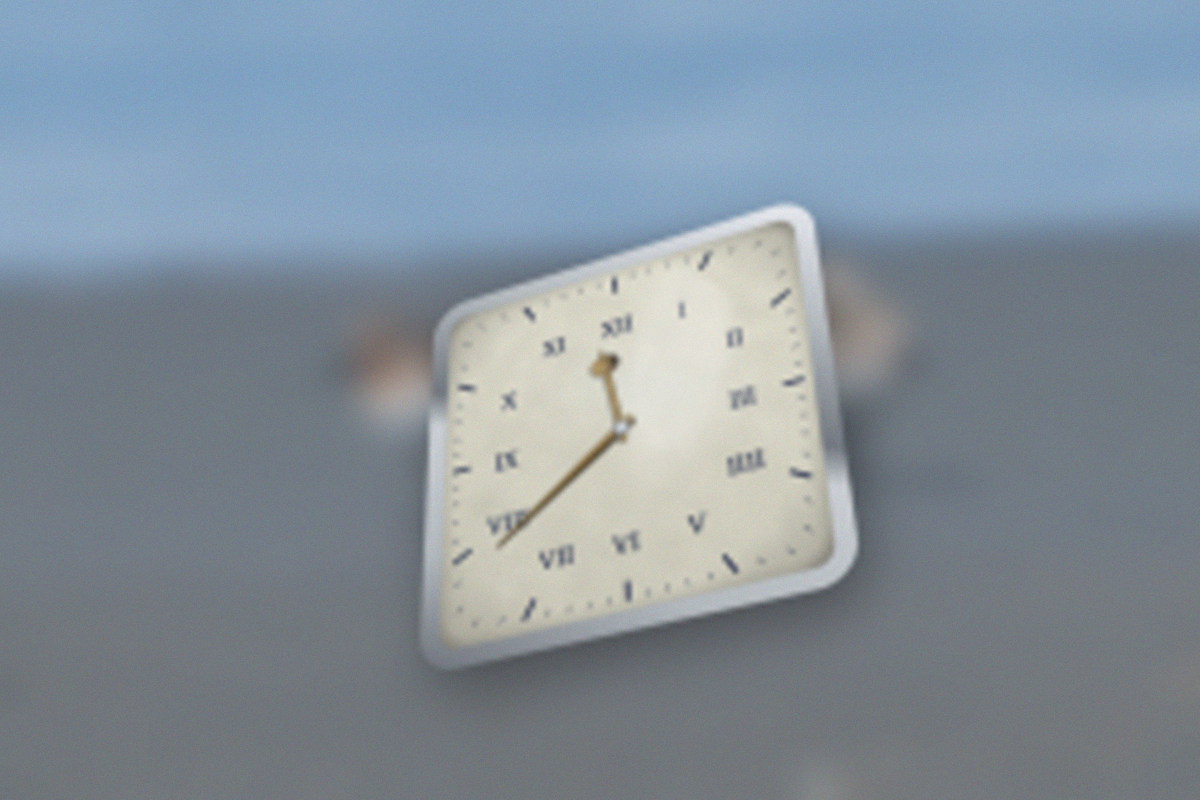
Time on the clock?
11:39
